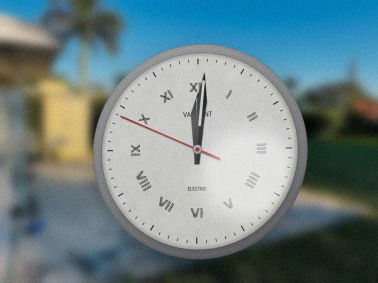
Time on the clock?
12:00:49
